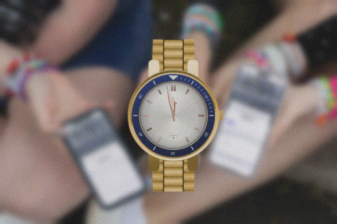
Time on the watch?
11:58
